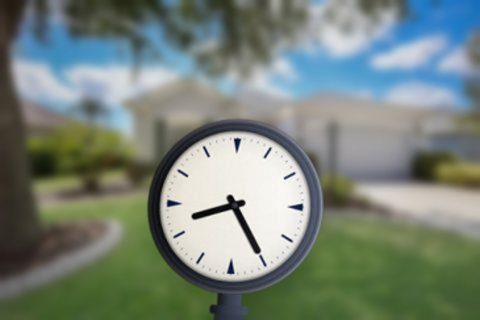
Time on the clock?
8:25
